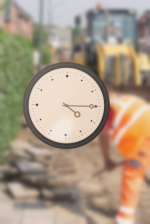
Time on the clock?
4:15
